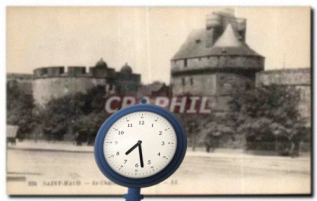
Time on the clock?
7:28
